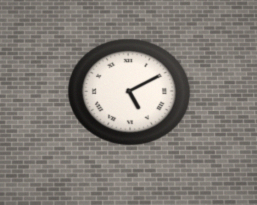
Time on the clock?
5:10
